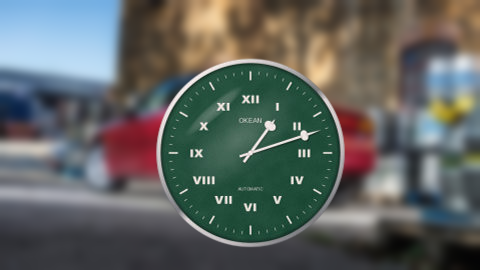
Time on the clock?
1:12
